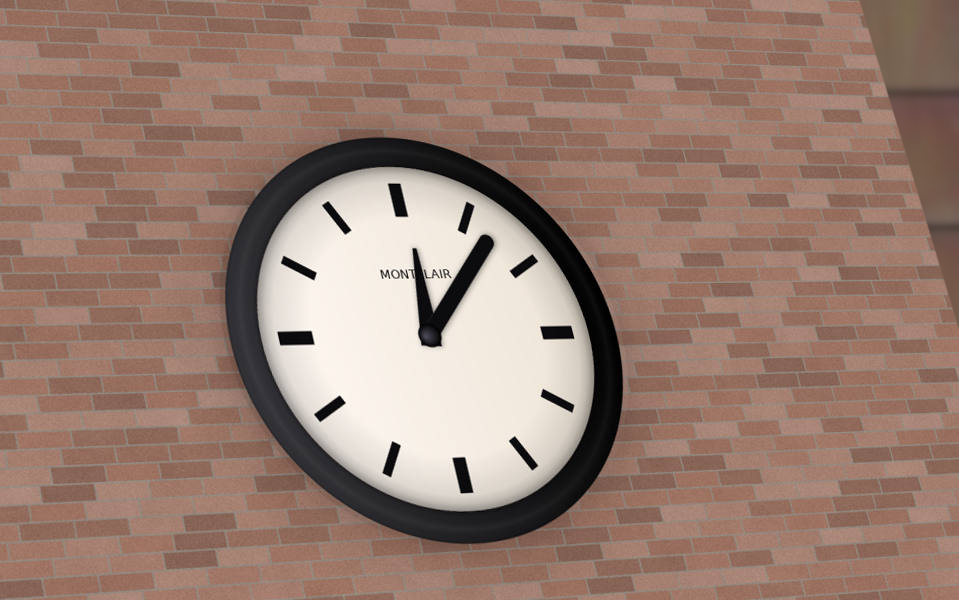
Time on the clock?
12:07
